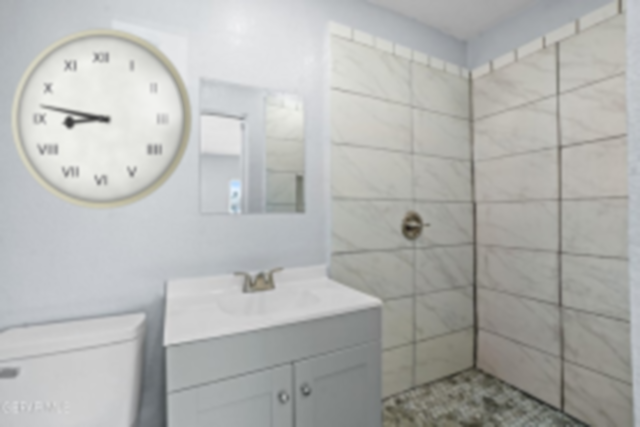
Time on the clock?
8:47
